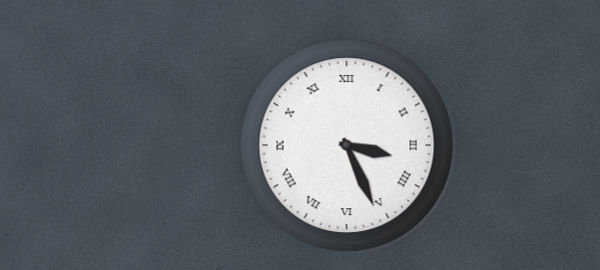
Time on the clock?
3:26
